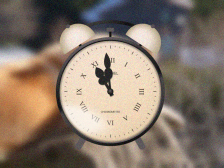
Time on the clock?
10:59
